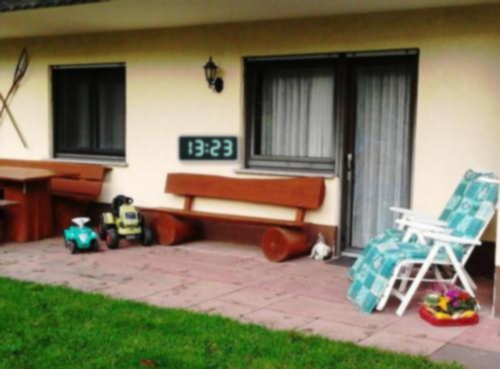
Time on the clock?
13:23
